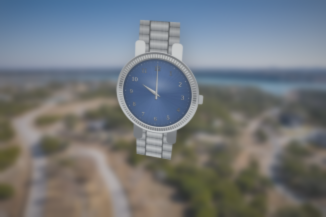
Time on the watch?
10:00
